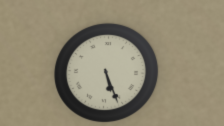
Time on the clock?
5:26
